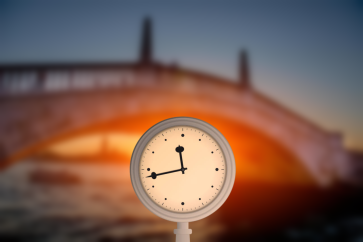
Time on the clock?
11:43
